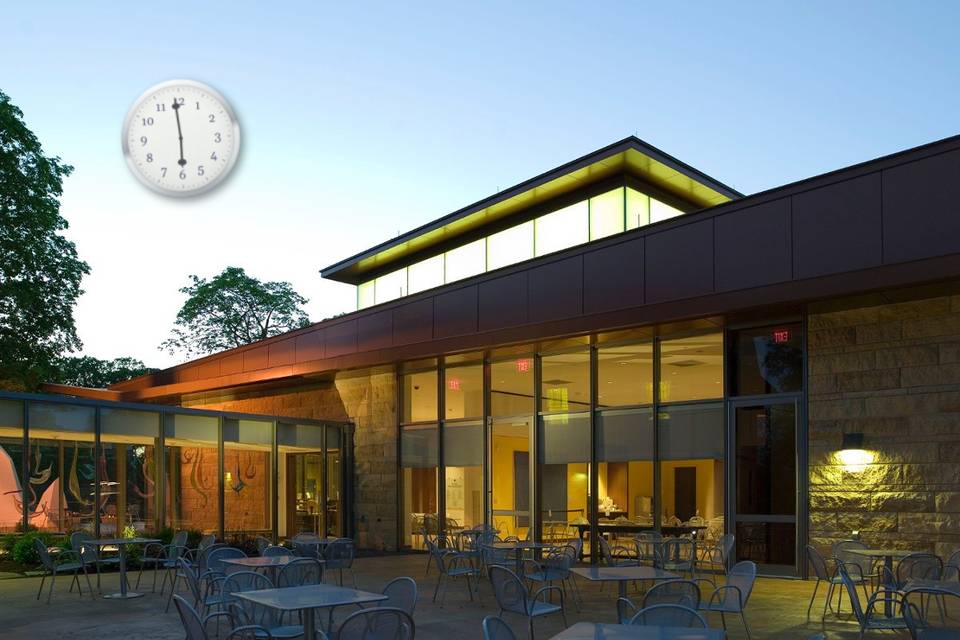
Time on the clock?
5:59
